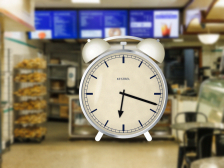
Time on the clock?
6:18
